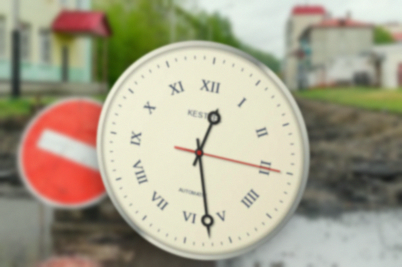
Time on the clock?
12:27:15
